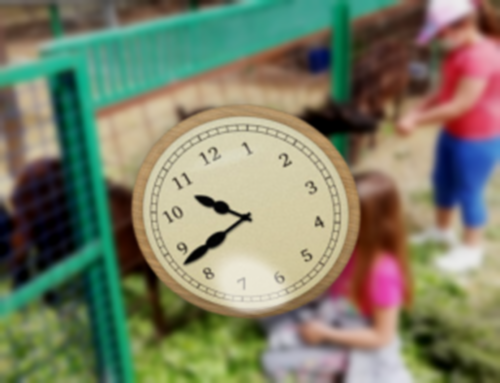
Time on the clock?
10:43
